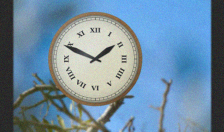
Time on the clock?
1:49
